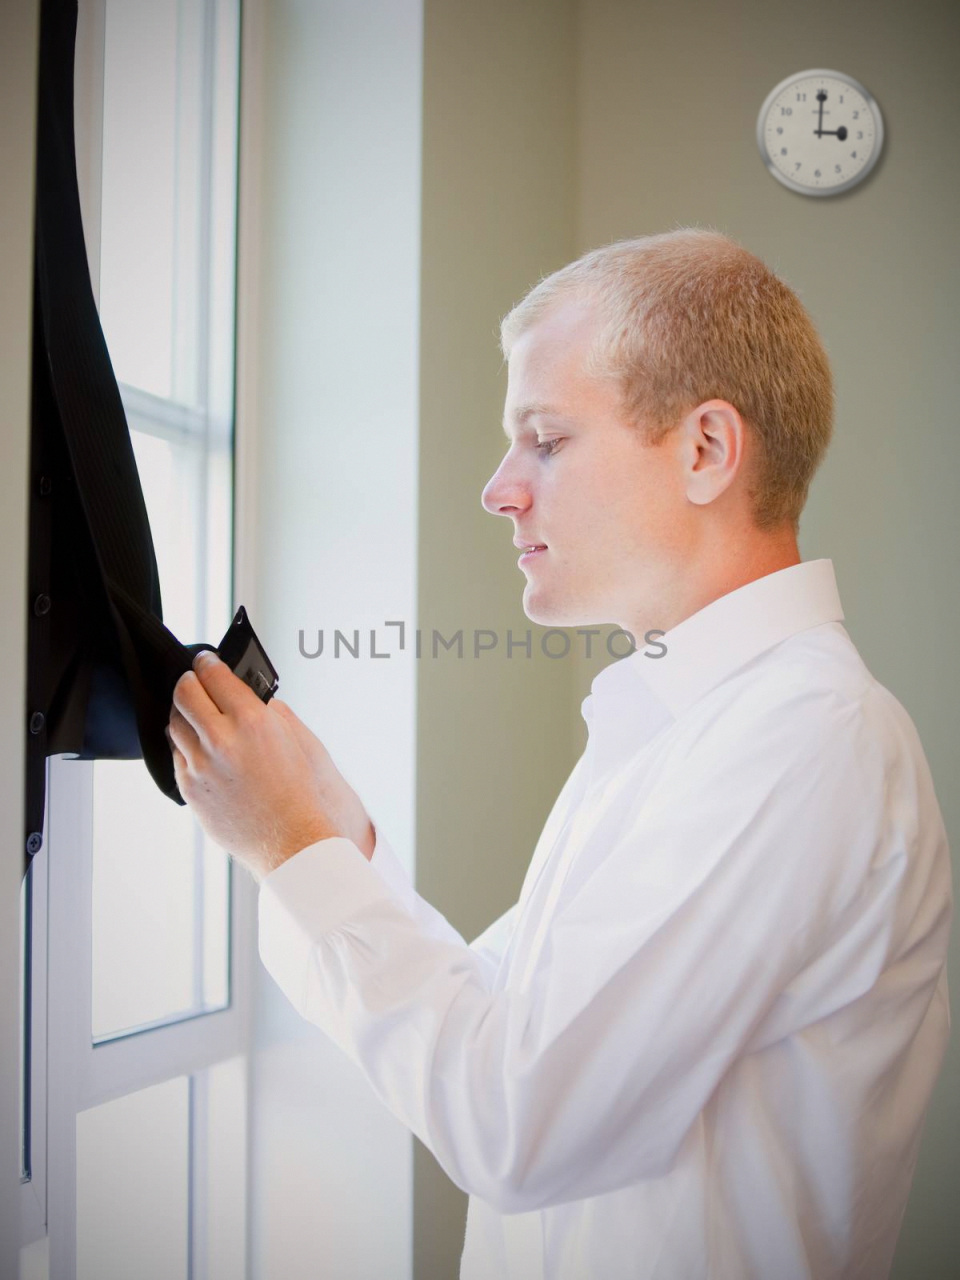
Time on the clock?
3:00
